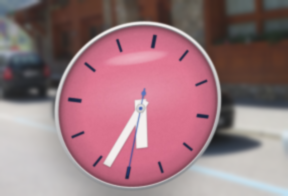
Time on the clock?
5:33:30
